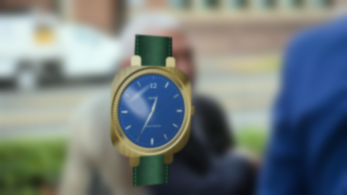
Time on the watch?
12:35
